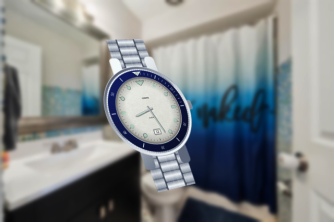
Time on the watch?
8:27
